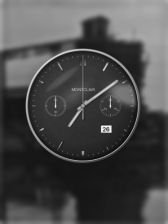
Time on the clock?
7:09
